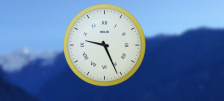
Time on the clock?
9:26
